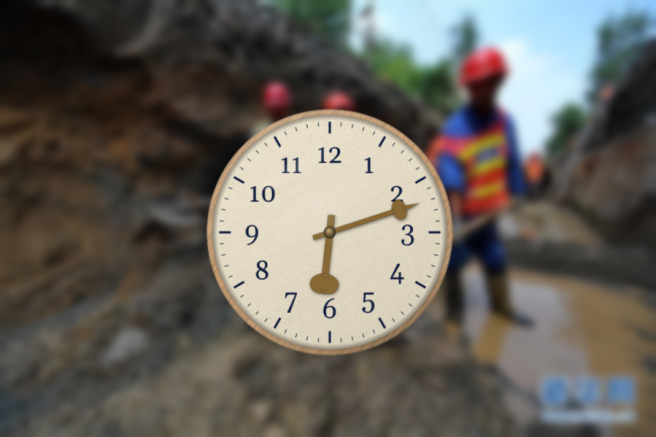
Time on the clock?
6:12
